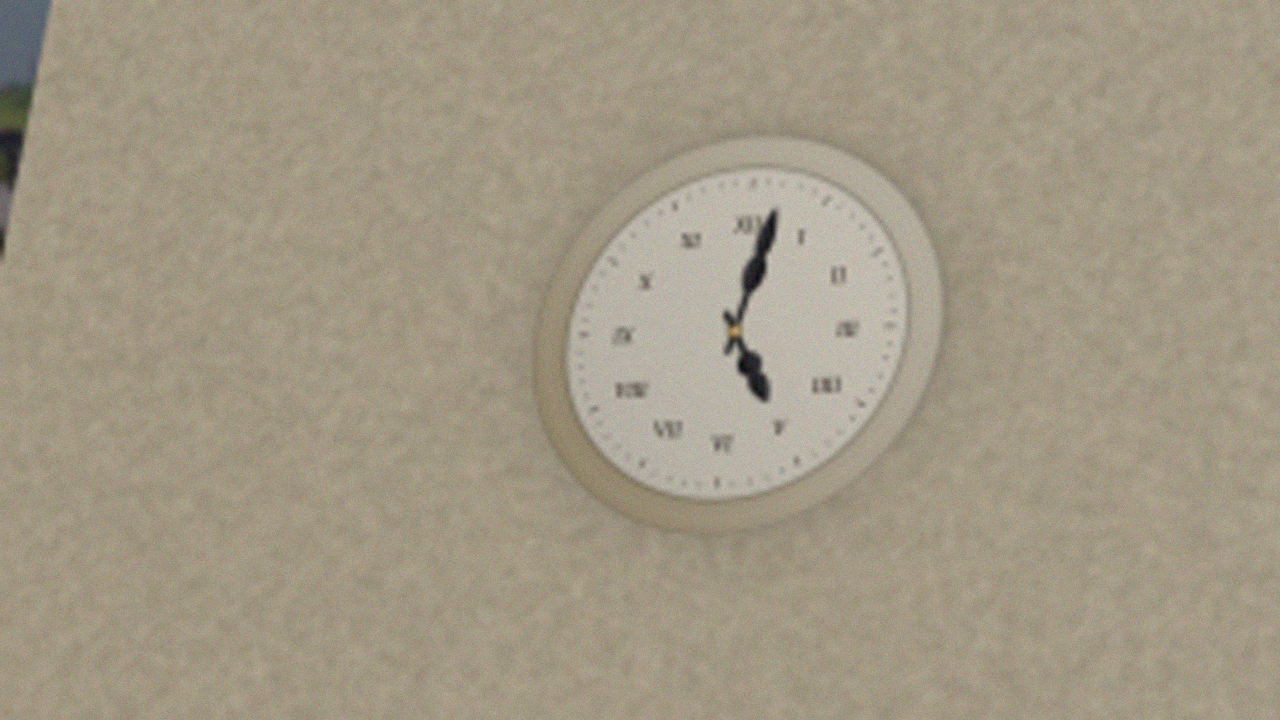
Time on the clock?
5:02
